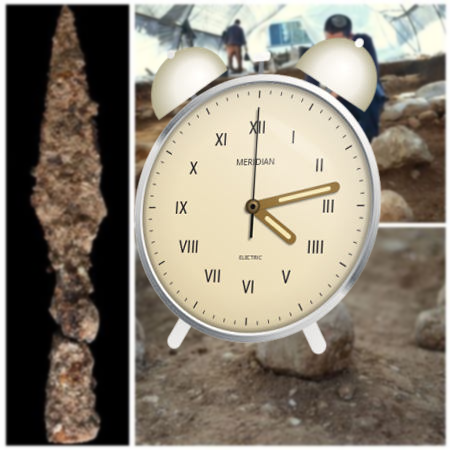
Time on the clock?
4:13:00
